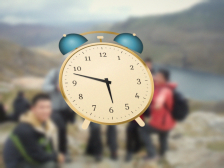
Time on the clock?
5:48
